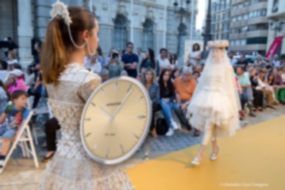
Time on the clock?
10:06
